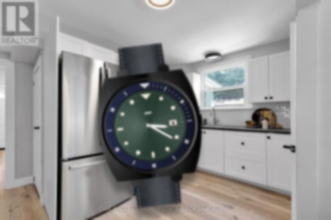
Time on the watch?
3:21
